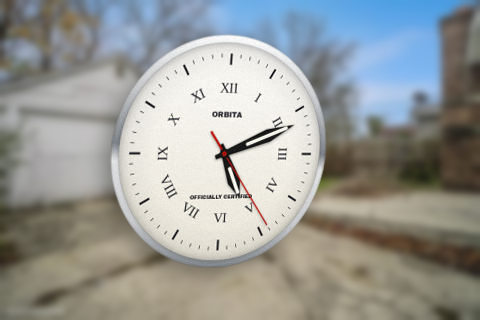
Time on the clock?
5:11:24
